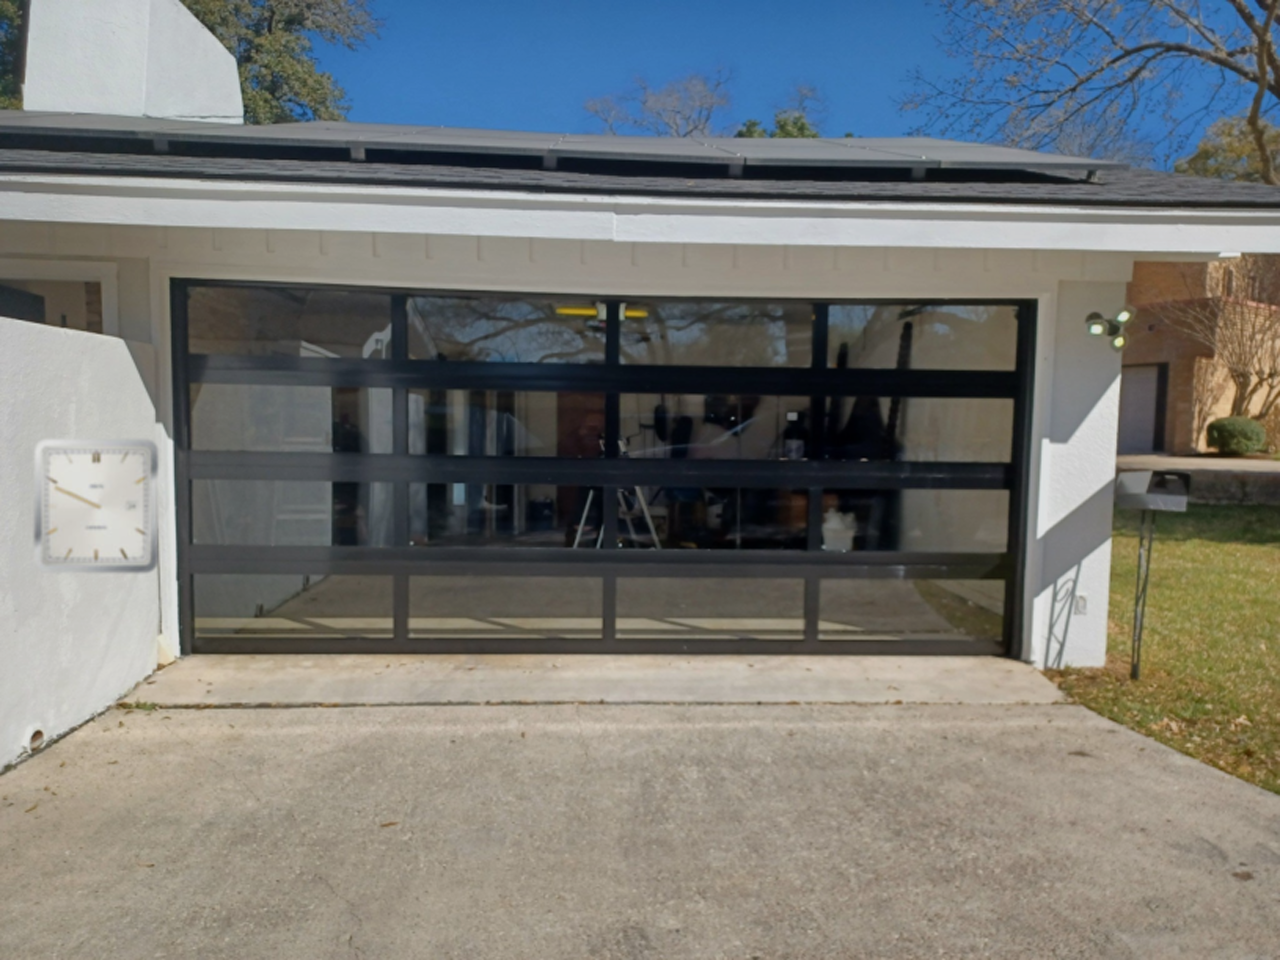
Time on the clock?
9:49
